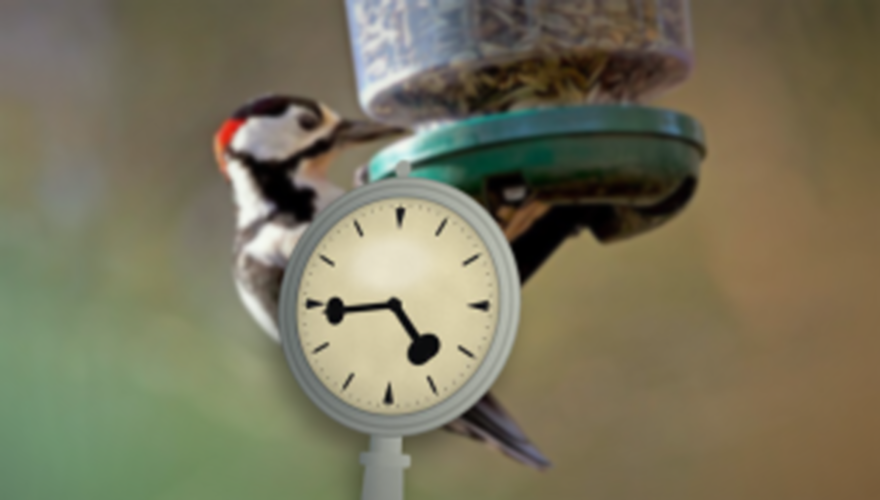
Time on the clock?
4:44
